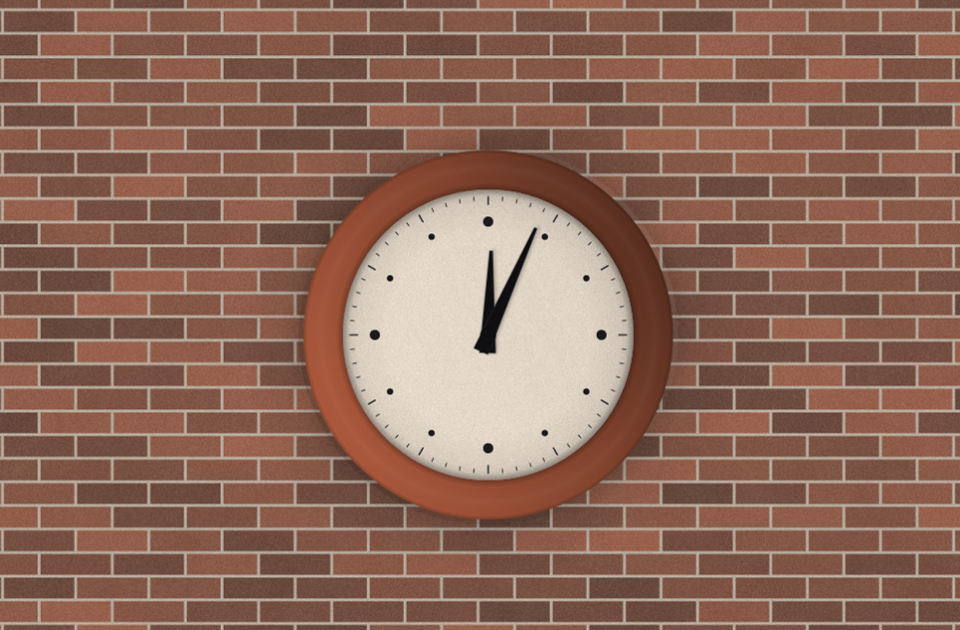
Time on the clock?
12:04
